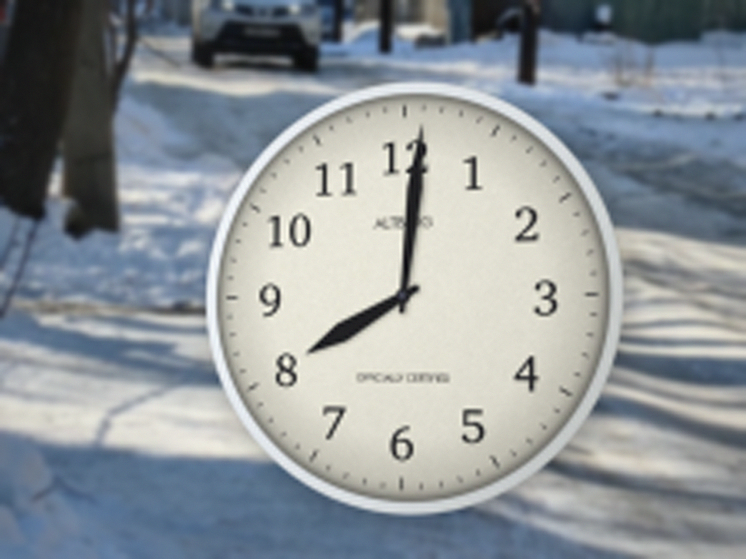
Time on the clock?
8:01
